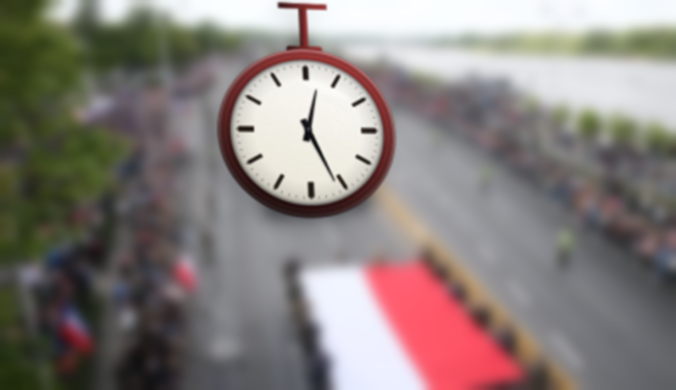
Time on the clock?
12:26
